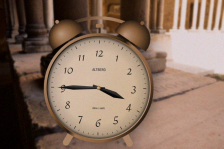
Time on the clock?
3:45
